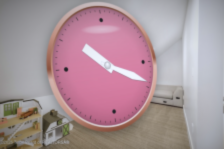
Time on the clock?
10:19
